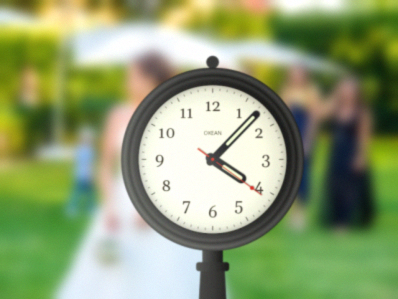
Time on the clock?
4:07:21
